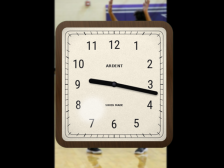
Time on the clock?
9:17
